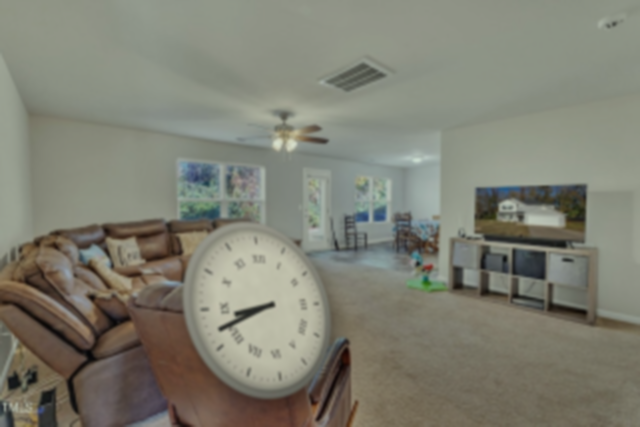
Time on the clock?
8:42
